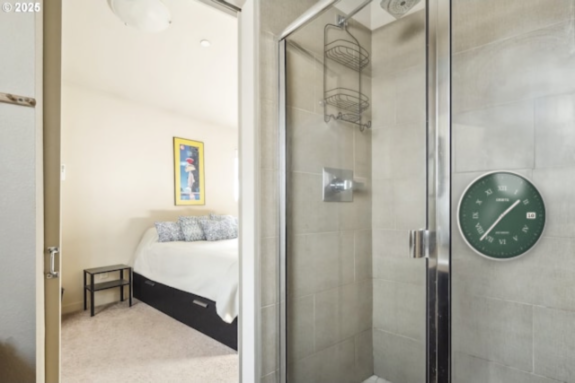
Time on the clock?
1:37
